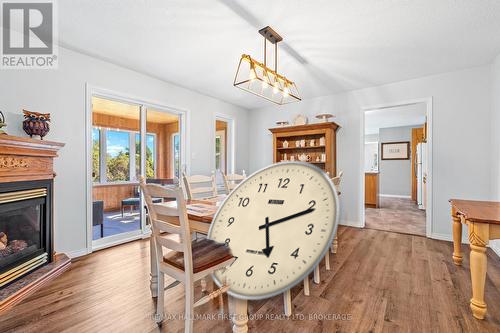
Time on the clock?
5:11
